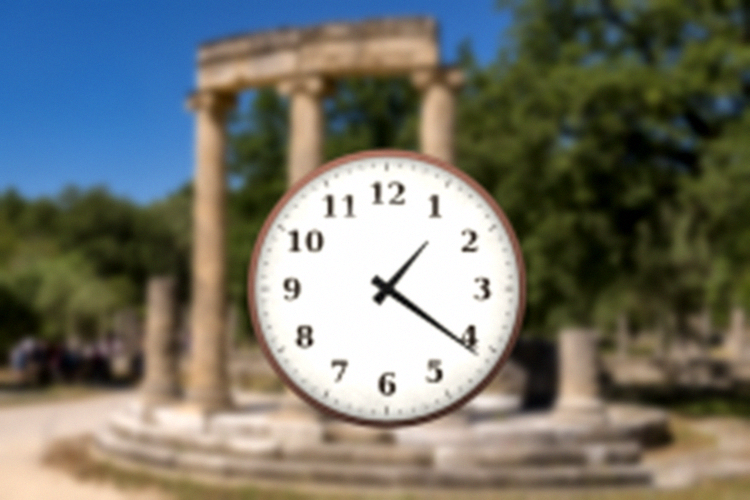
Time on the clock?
1:21
